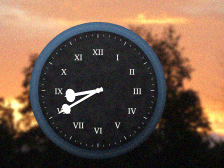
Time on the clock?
8:40
